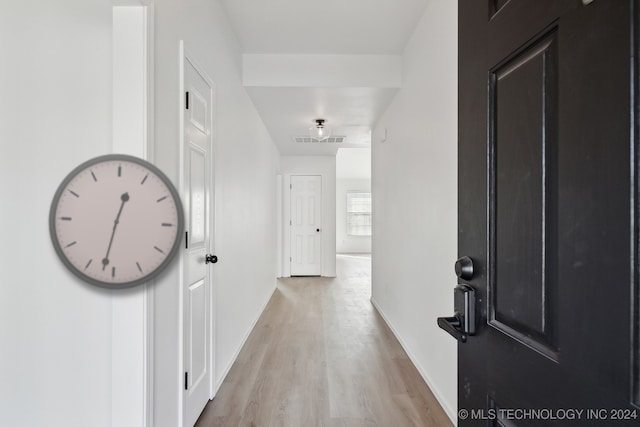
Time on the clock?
12:32
